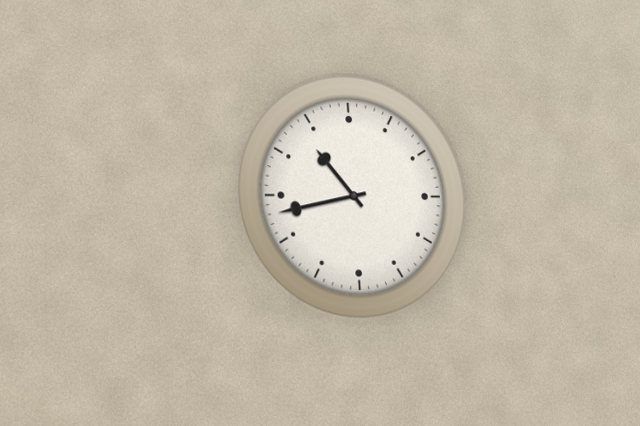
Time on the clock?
10:43
